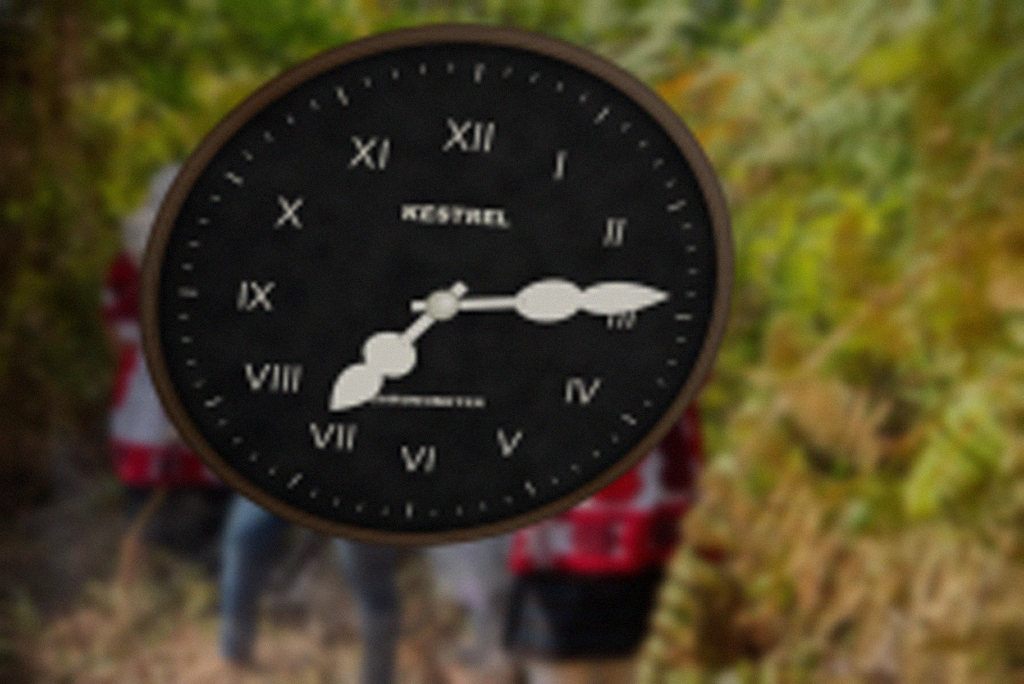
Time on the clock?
7:14
